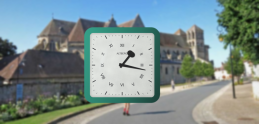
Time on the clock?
1:17
